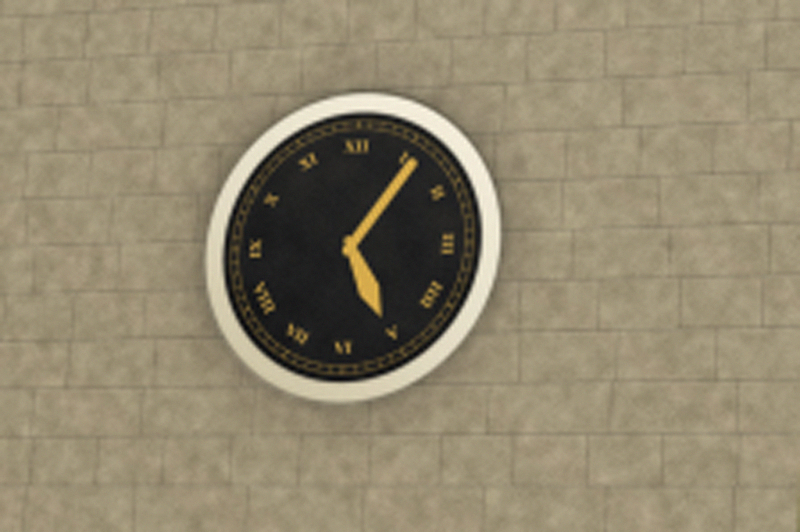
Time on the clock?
5:06
